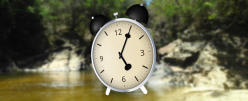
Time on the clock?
5:05
